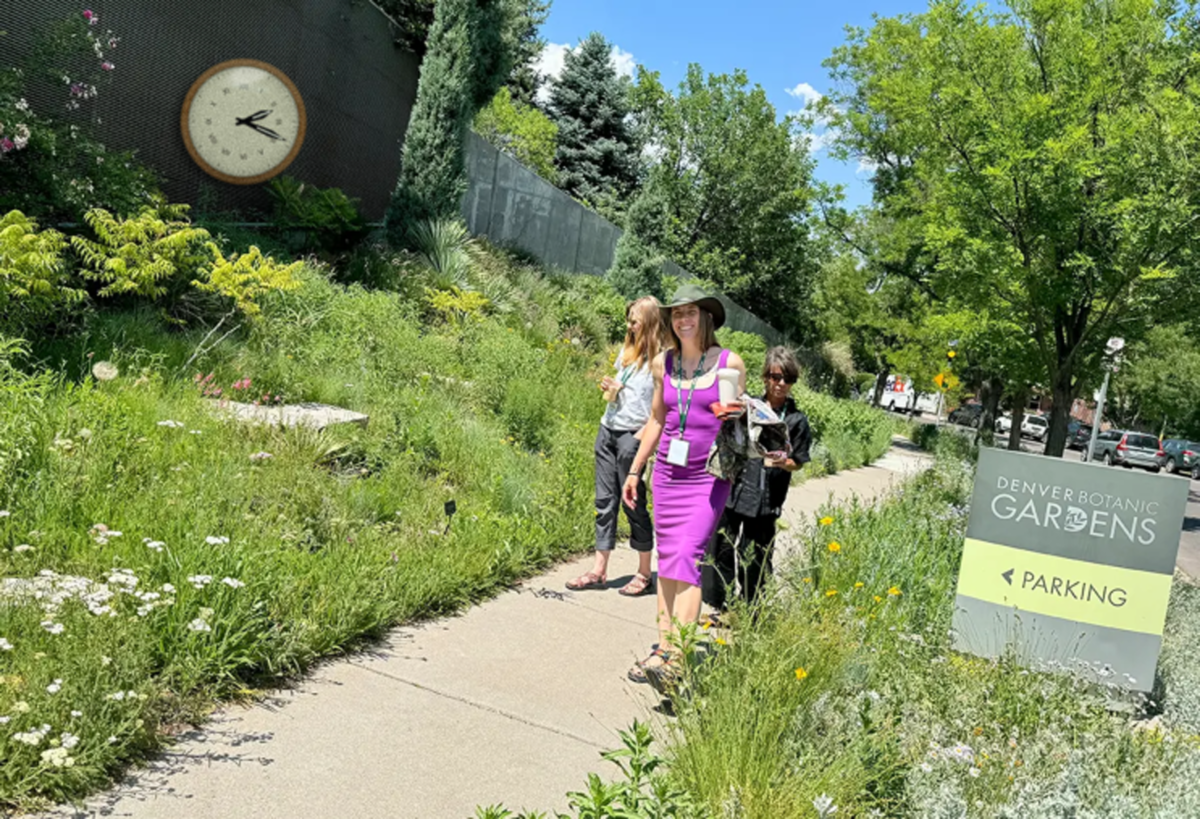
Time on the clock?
2:19
